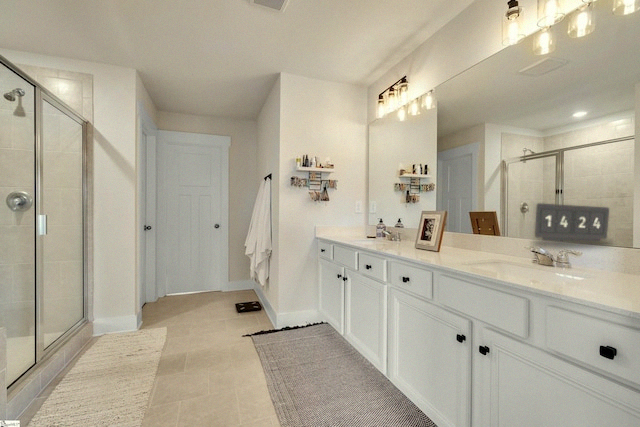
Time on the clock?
14:24
